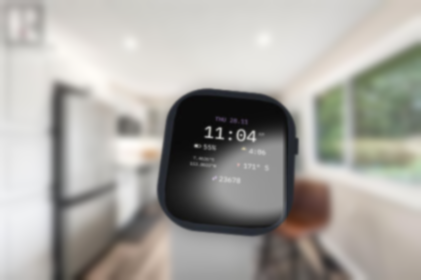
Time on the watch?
11:04
